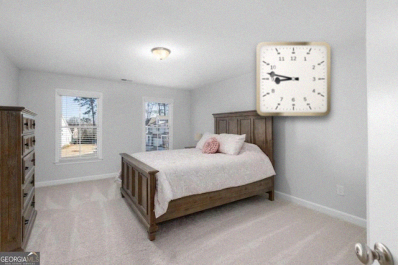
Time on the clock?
8:47
